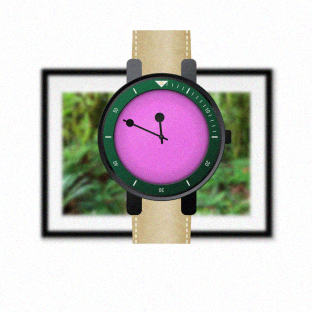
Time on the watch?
11:49
